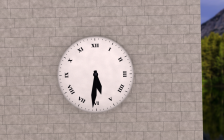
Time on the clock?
5:31
